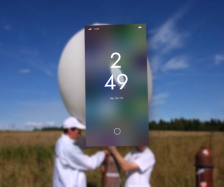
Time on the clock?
2:49
